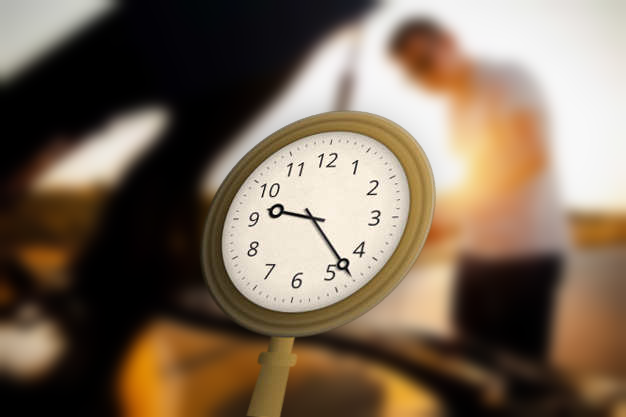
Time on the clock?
9:23
